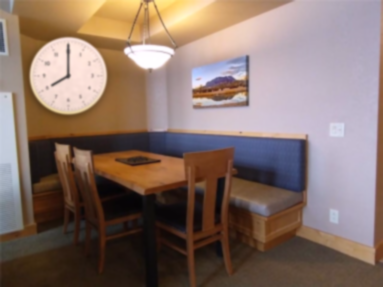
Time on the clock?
8:00
